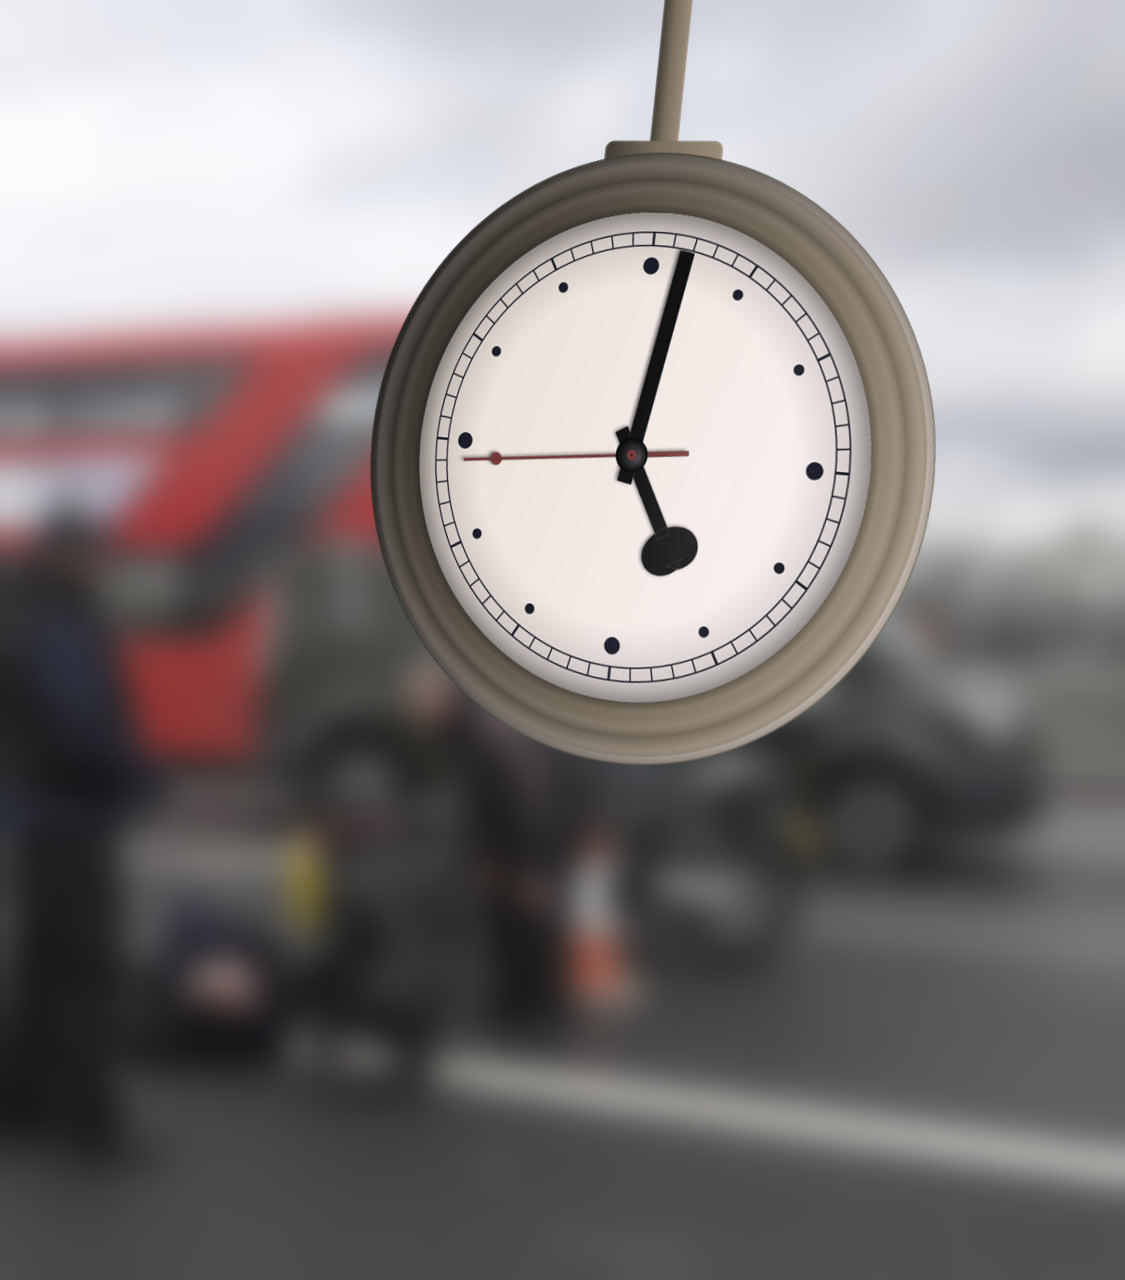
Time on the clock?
5:01:44
